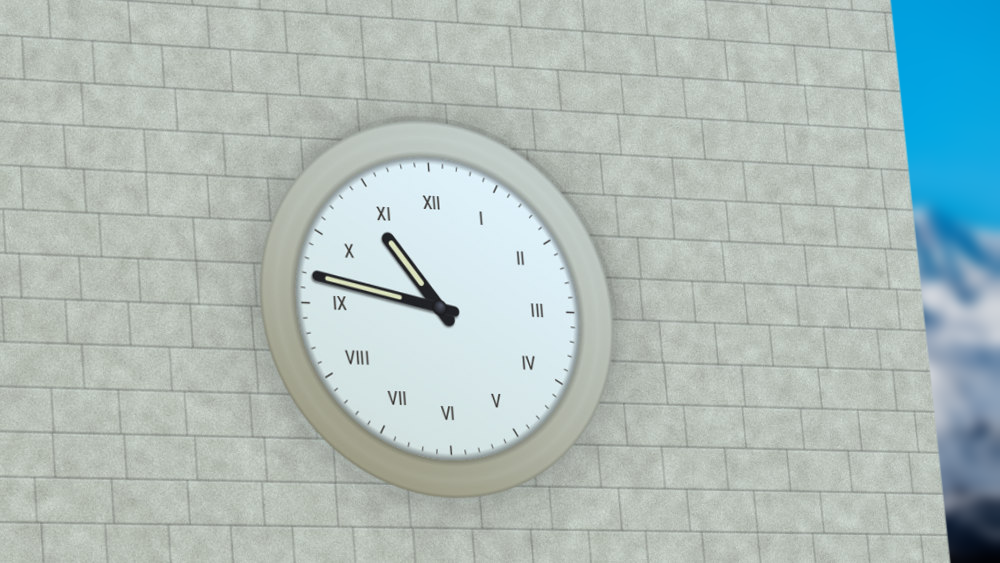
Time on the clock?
10:47
